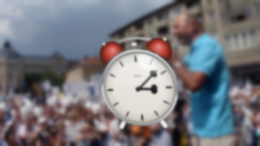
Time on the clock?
3:08
